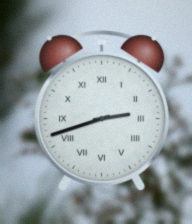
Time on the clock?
2:42
